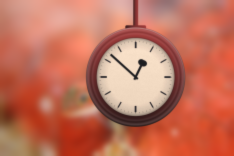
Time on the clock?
12:52
